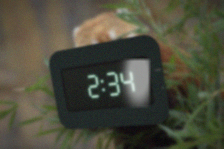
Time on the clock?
2:34
